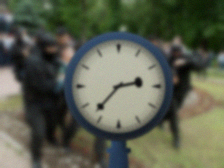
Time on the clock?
2:37
